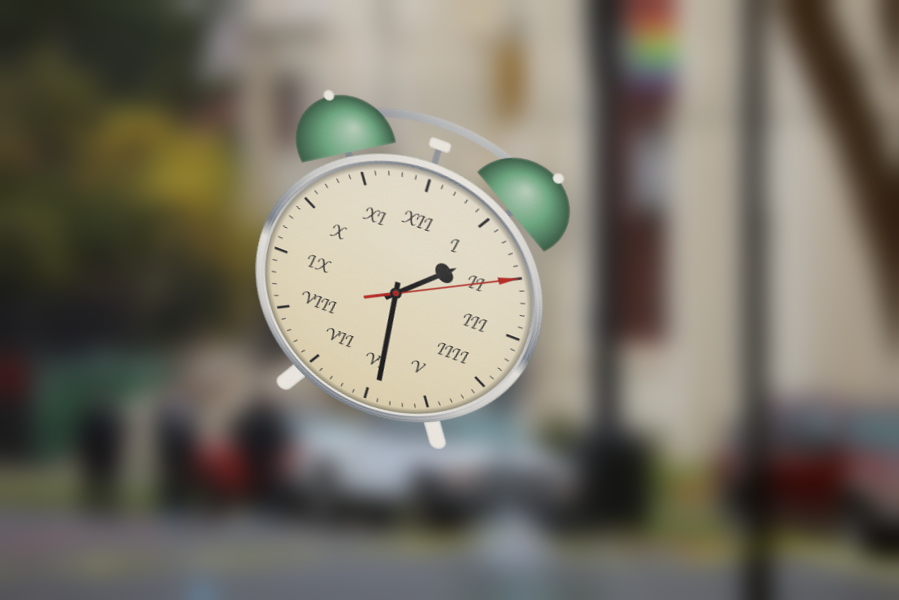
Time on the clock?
1:29:10
